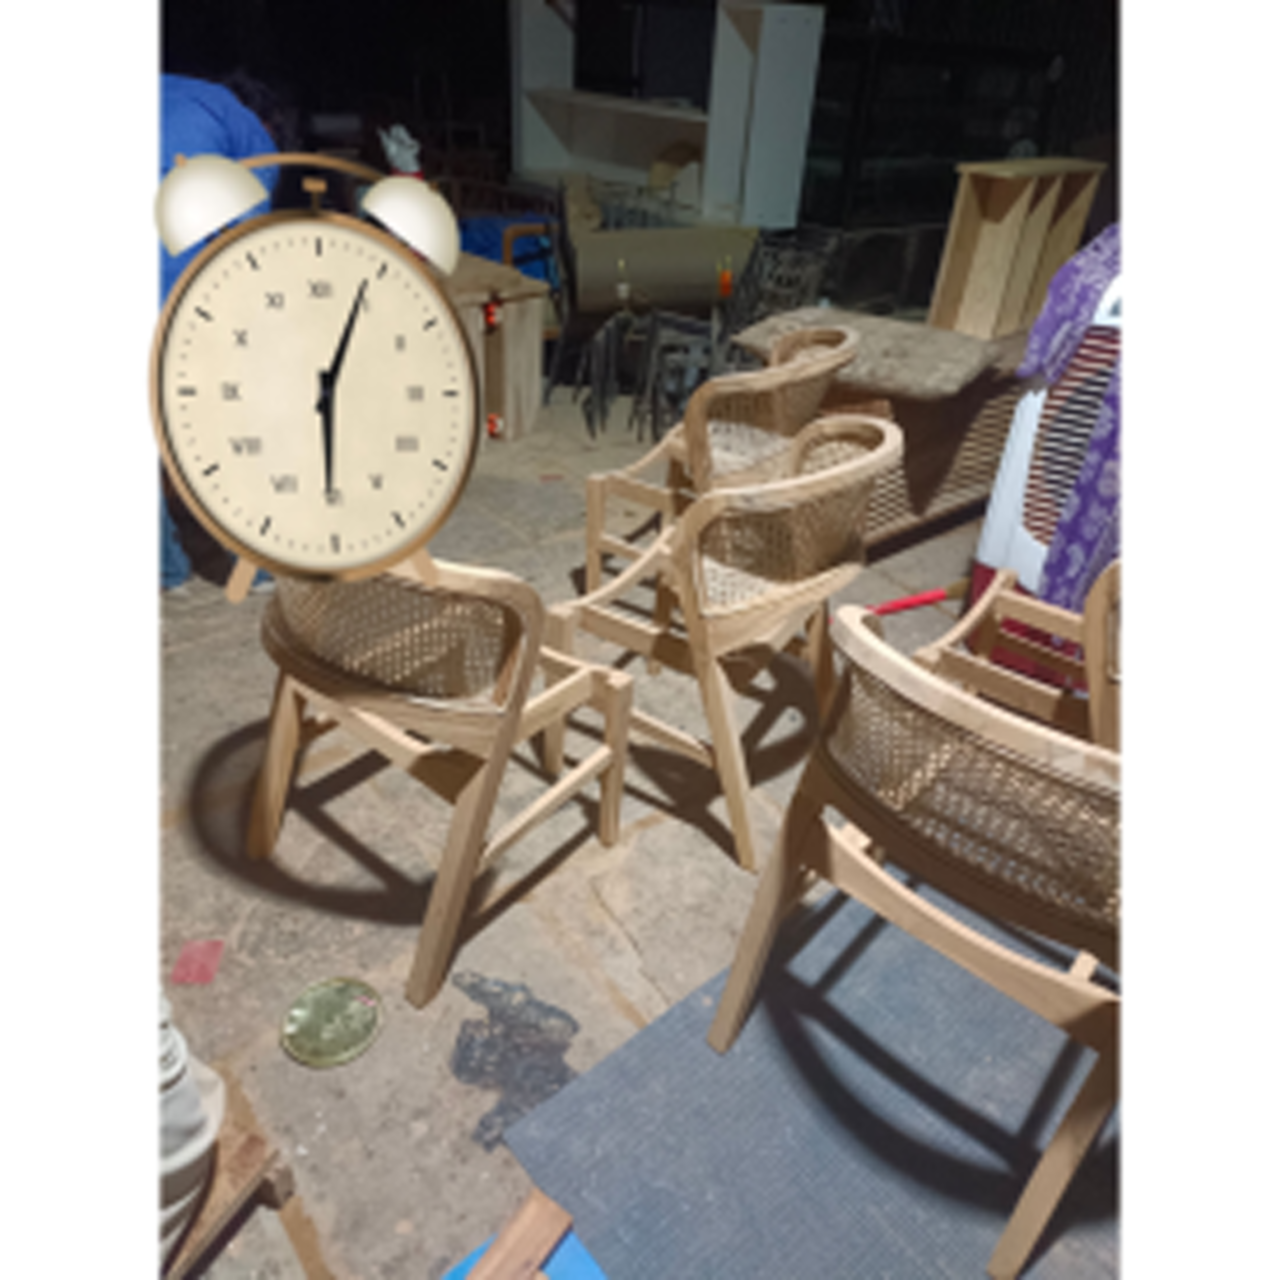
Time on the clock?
6:04
